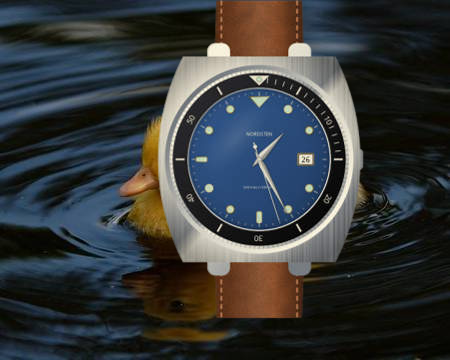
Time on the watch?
1:25:27
